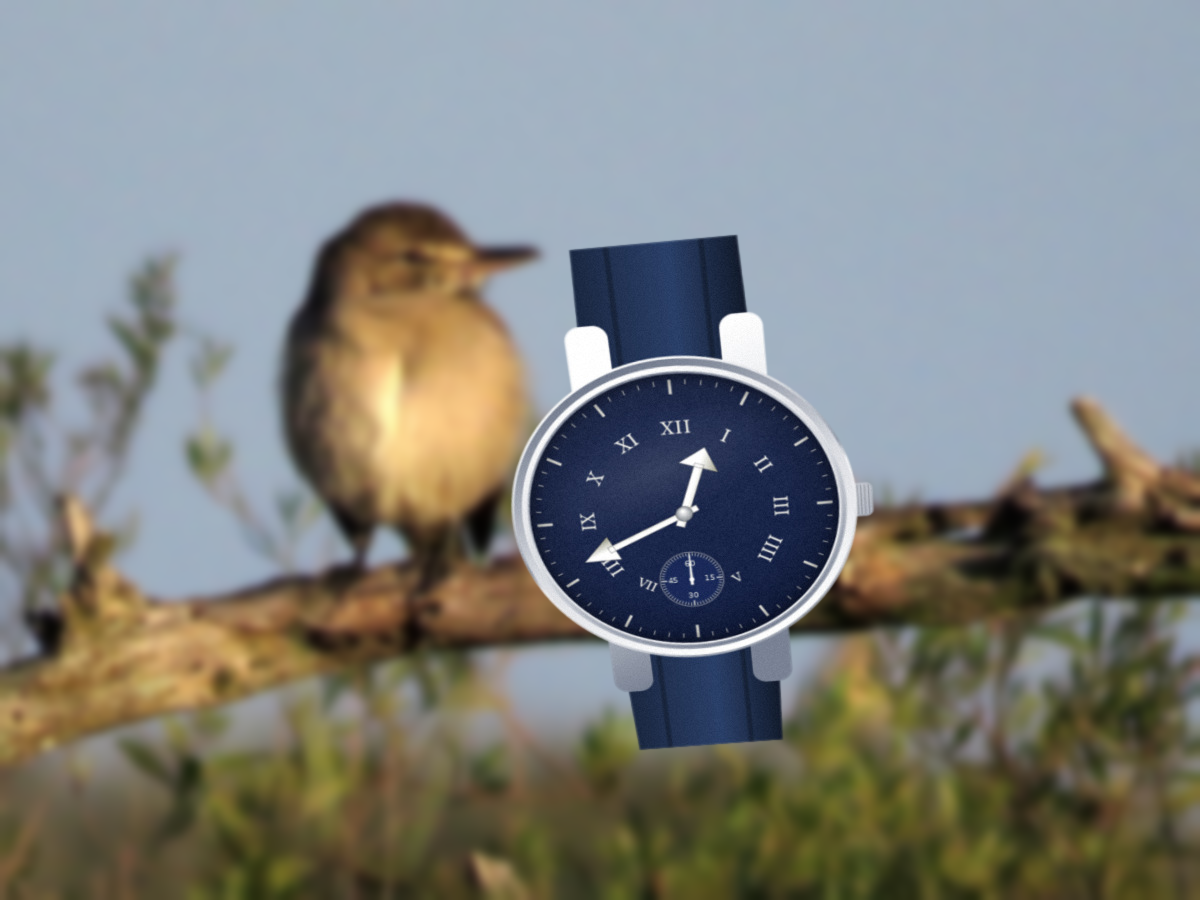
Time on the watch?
12:41
